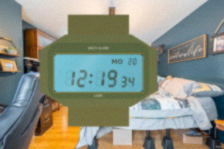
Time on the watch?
12:19:34
